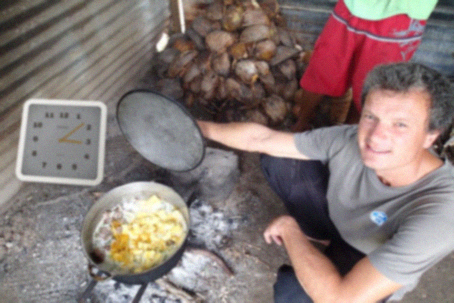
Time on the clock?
3:08
